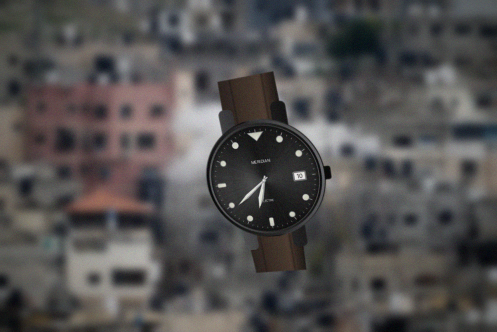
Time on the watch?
6:39
